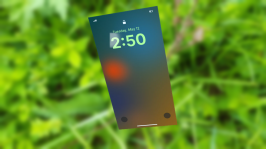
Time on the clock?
2:50
